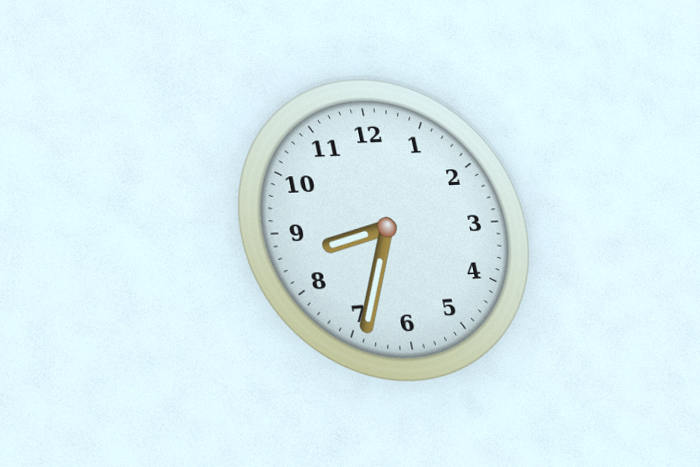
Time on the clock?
8:34
